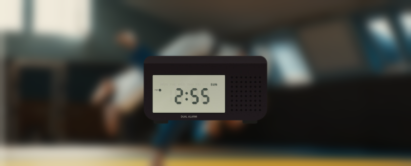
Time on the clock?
2:55
